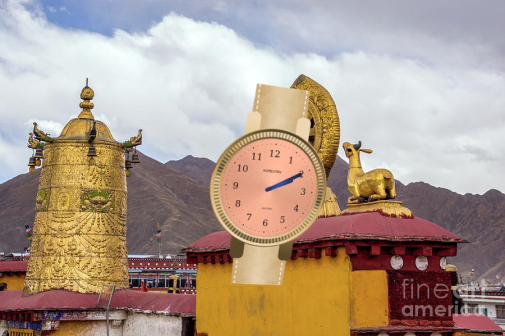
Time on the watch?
2:10
